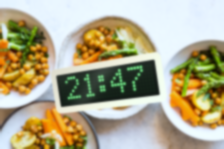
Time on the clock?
21:47
